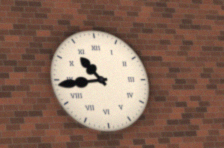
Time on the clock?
10:44
